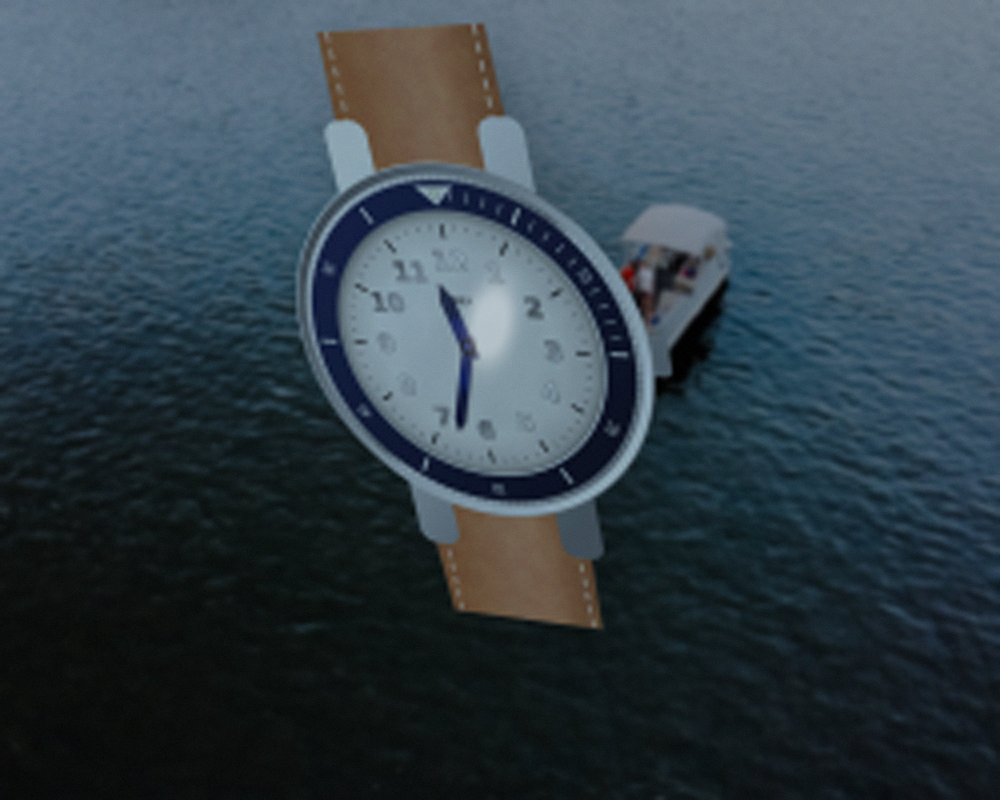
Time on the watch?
11:33
